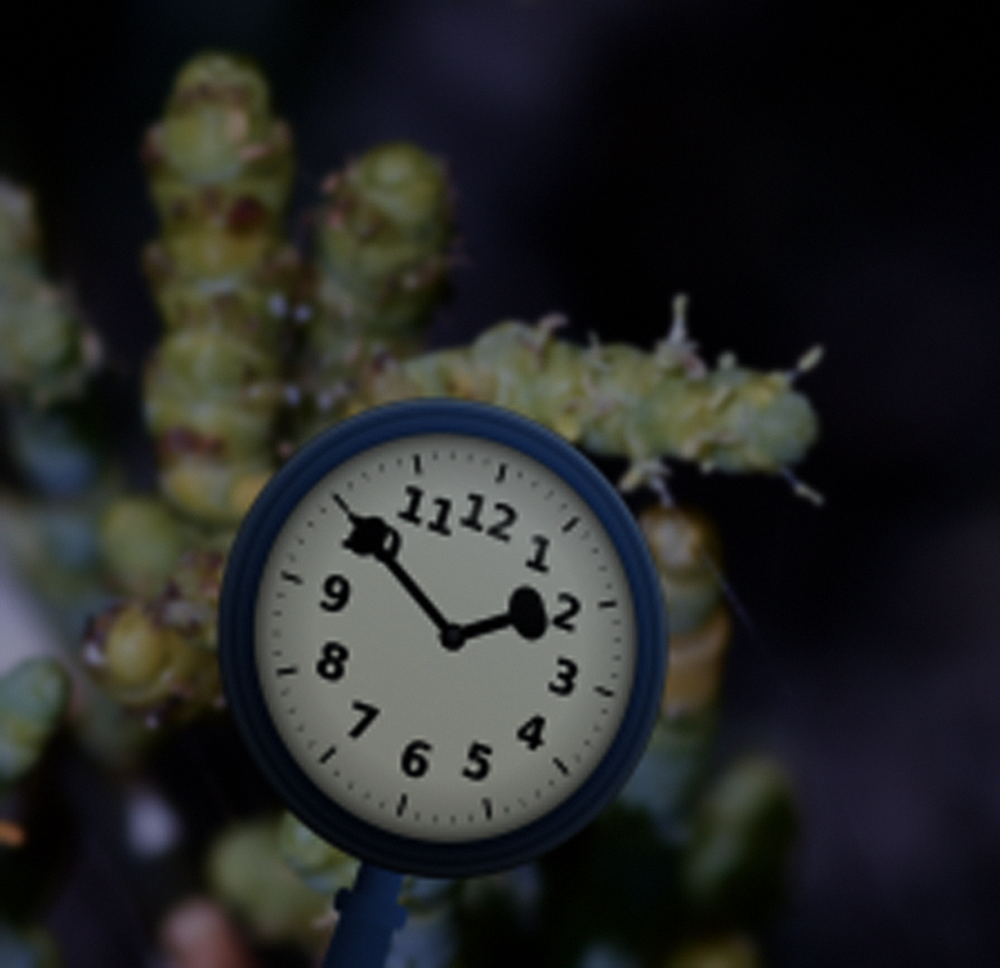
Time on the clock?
1:50
